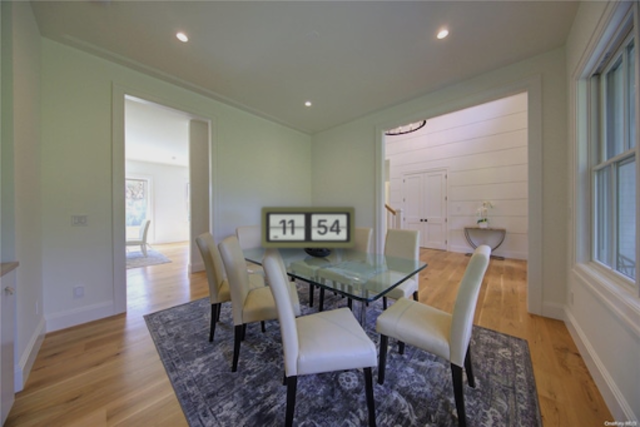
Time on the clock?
11:54
